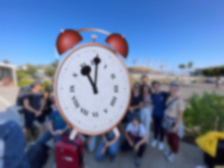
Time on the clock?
11:01
